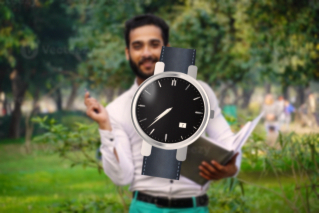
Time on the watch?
7:37
